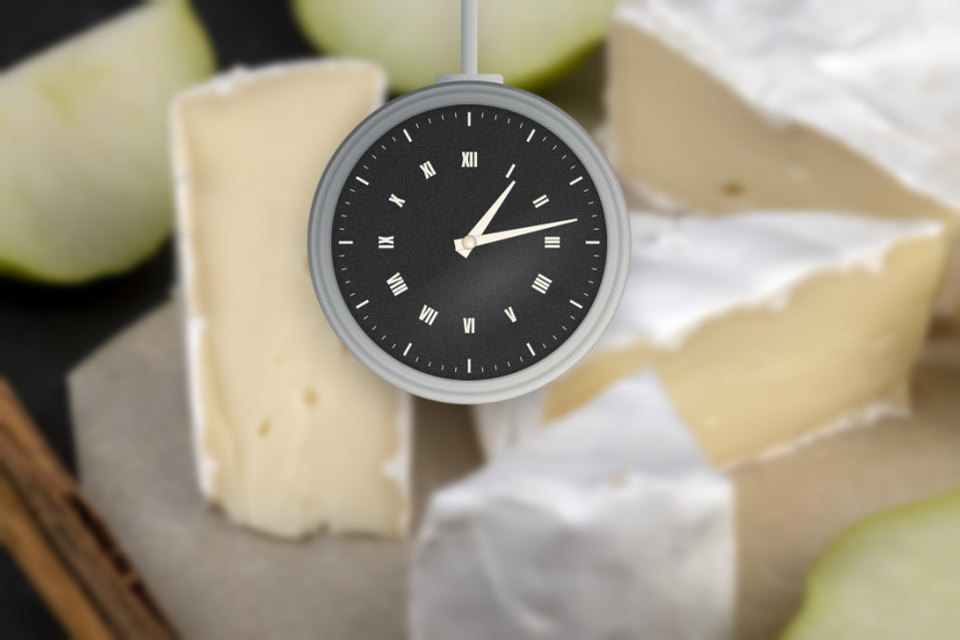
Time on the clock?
1:13
